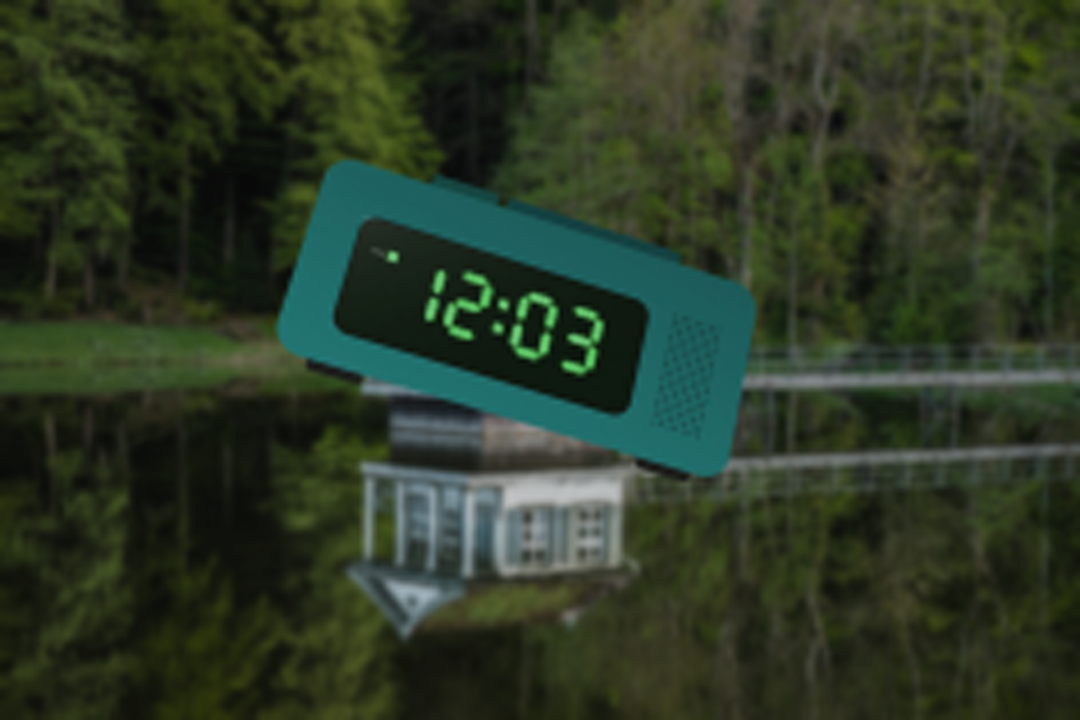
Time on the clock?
12:03
